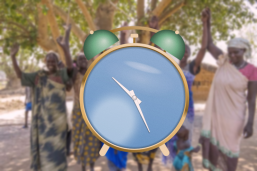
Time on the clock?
10:26
